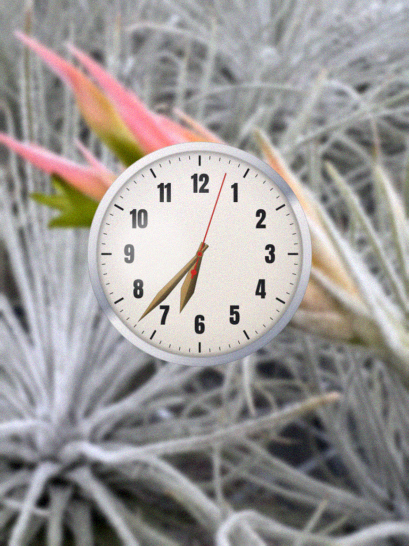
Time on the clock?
6:37:03
